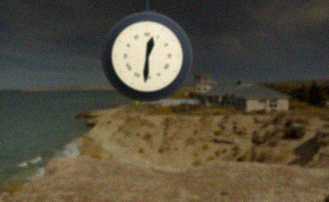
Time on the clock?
12:31
